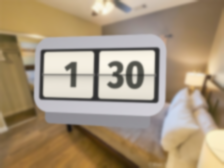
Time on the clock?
1:30
